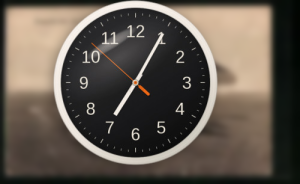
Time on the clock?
7:04:52
